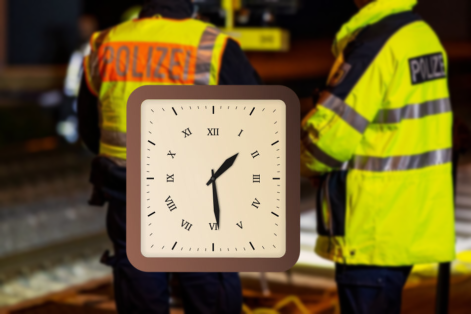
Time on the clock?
1:29
